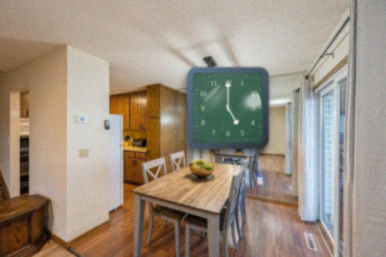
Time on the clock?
5:00
